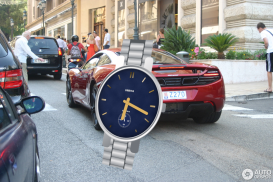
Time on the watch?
6:18
